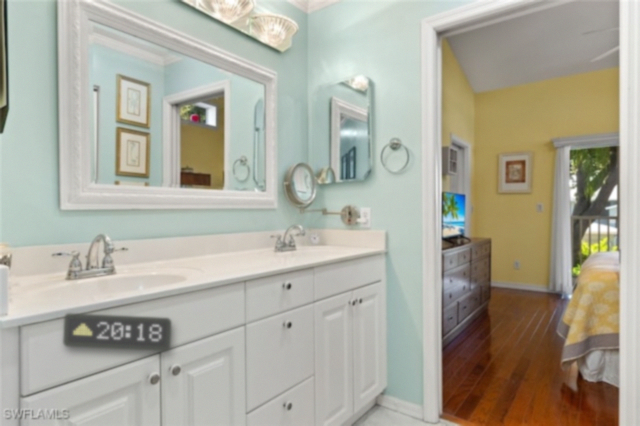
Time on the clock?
20:18
